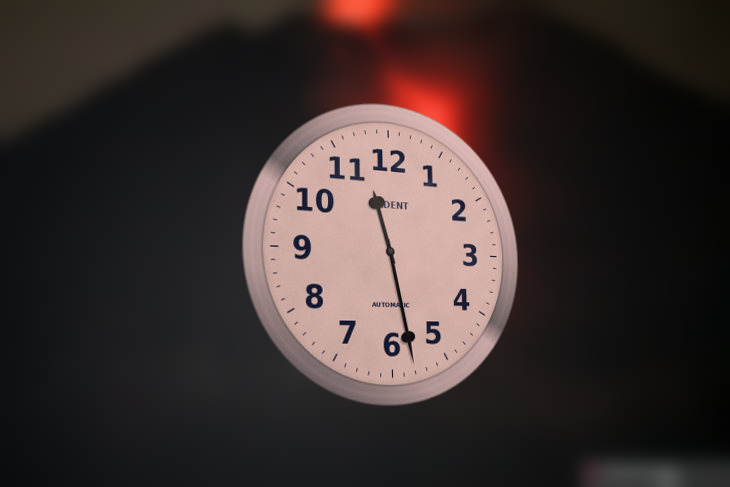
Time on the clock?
11:28
